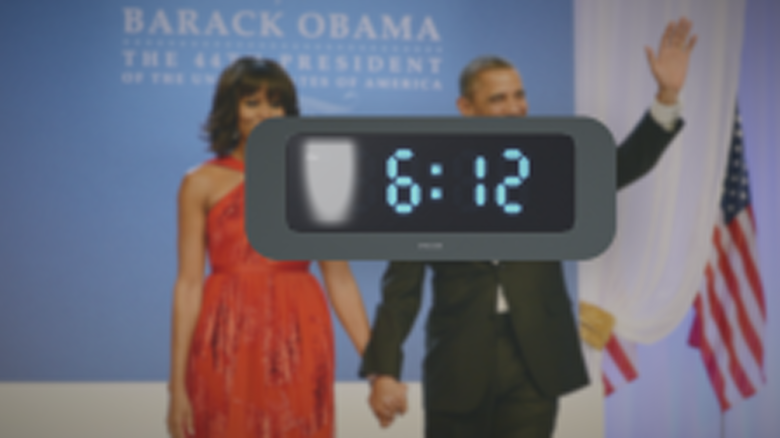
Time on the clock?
6:12
